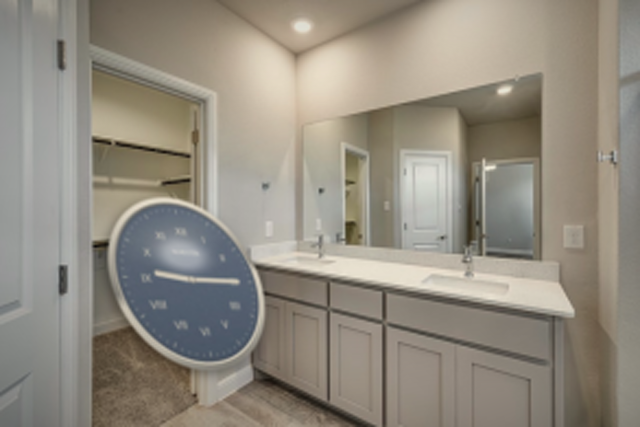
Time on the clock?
9:15
